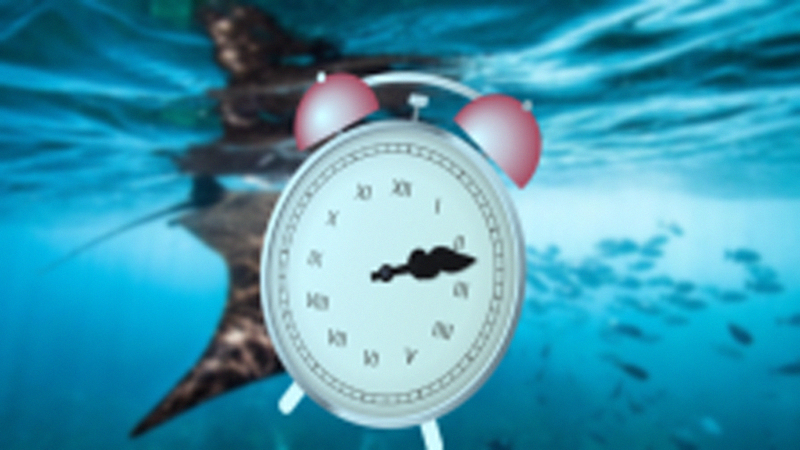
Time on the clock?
2:12
